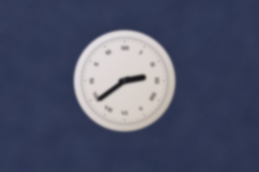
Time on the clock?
2:39
